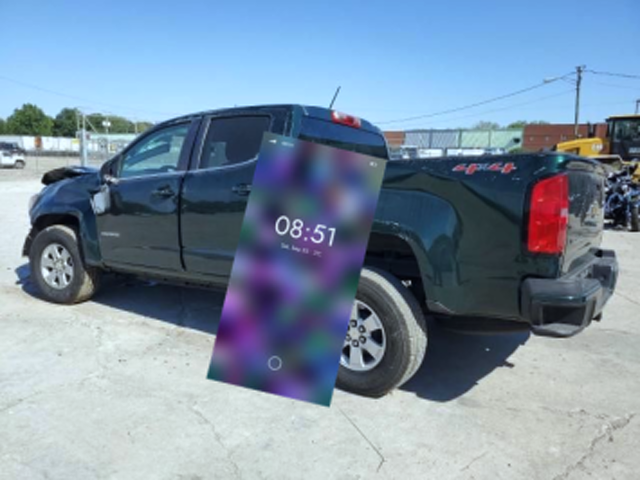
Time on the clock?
8:51
